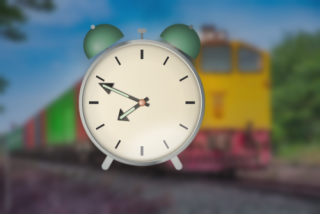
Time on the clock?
7:49
